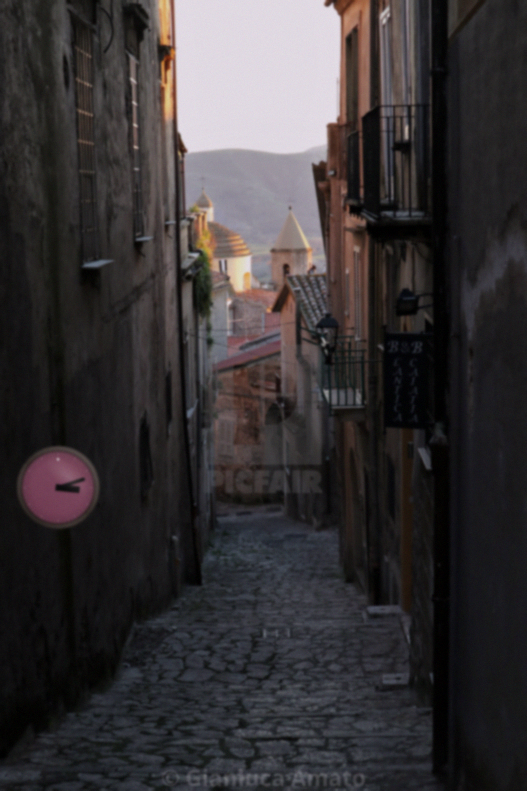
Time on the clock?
3:12
